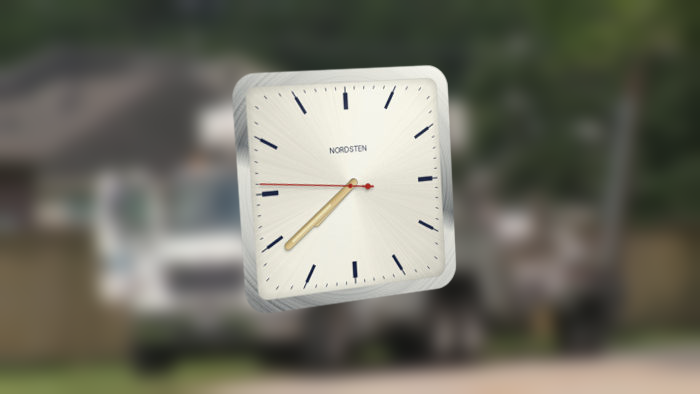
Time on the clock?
7:38:46
